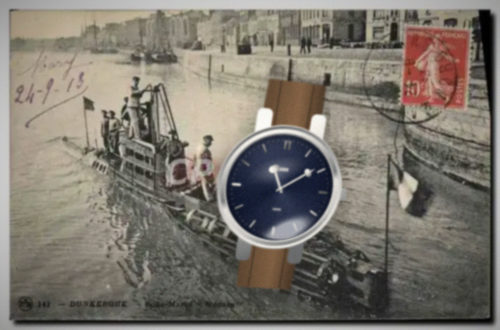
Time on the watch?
11:09
